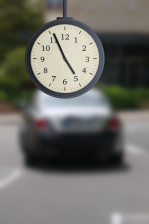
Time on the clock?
4:56
